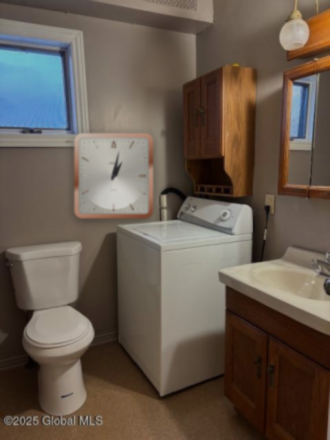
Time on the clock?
1:02
